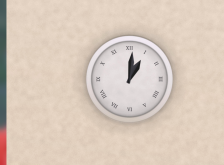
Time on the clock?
1:01
